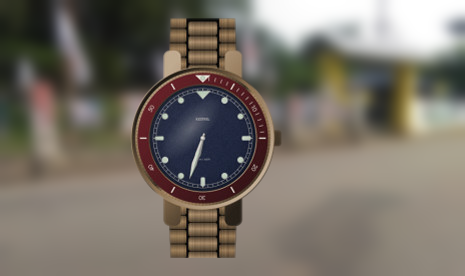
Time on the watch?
6:33
